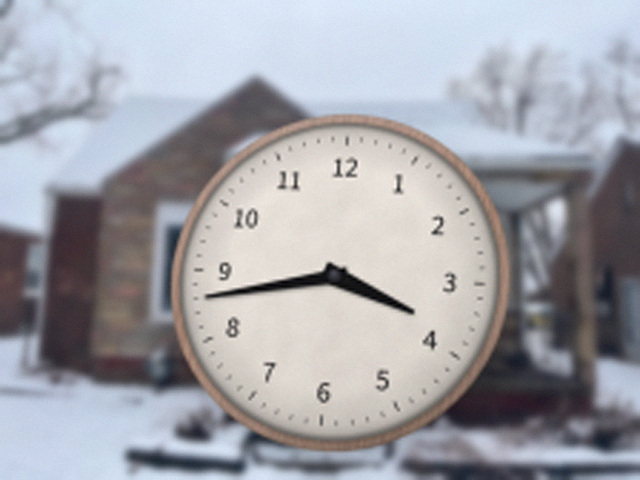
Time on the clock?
3:43
